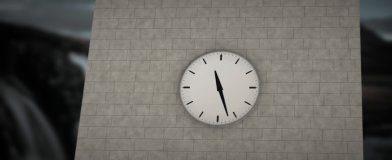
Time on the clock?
11:27
